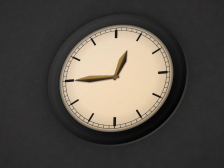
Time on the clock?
12:45
